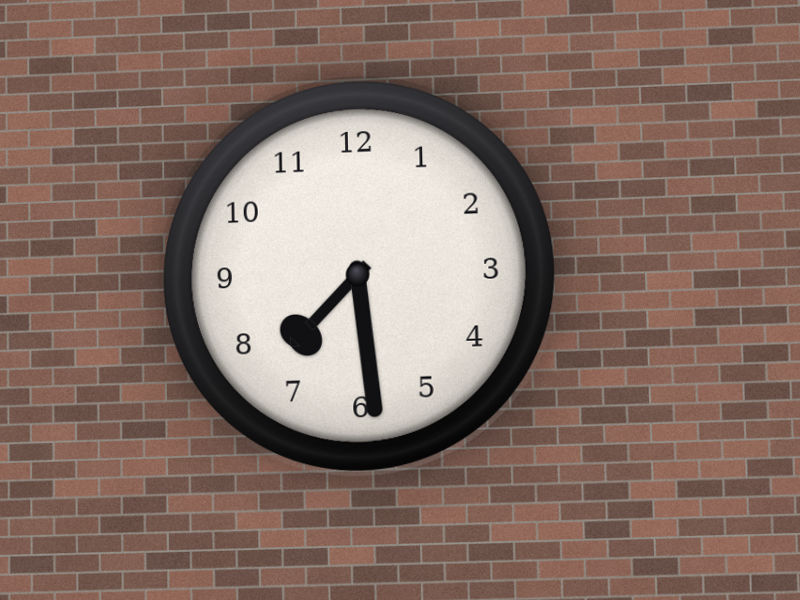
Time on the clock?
7:29
